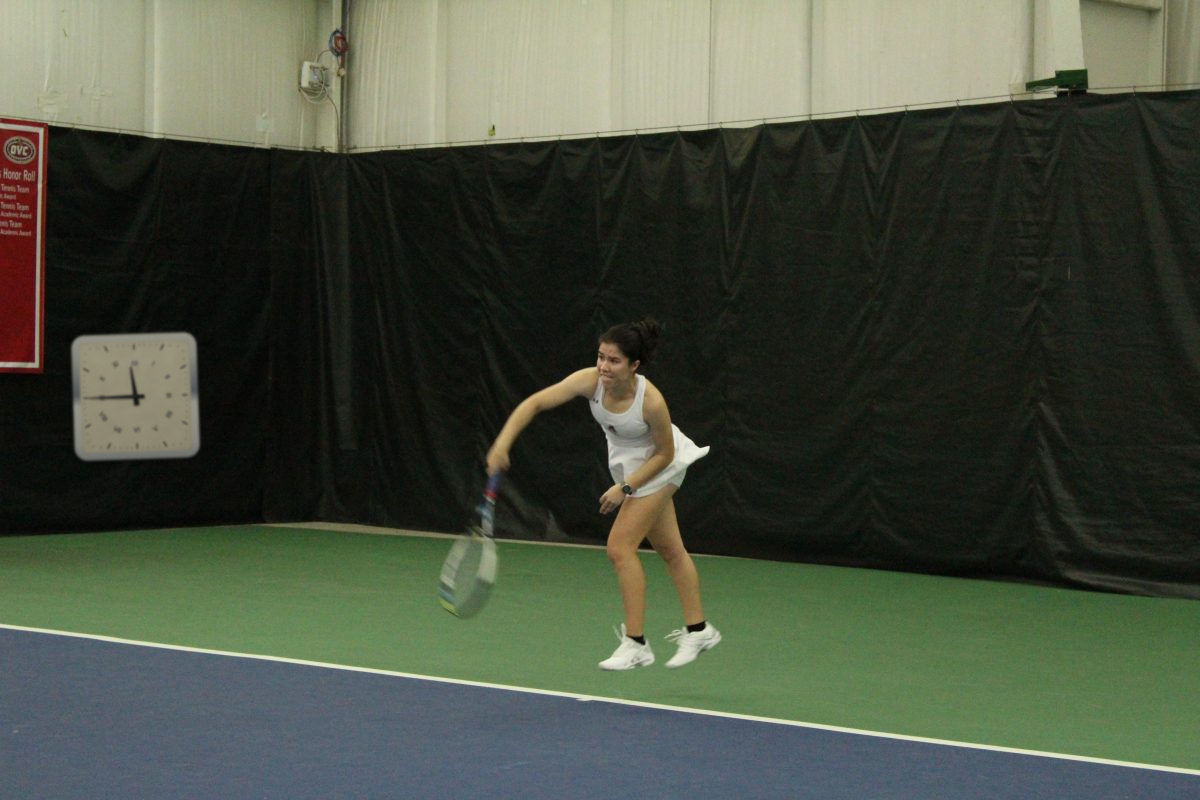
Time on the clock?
11:45
